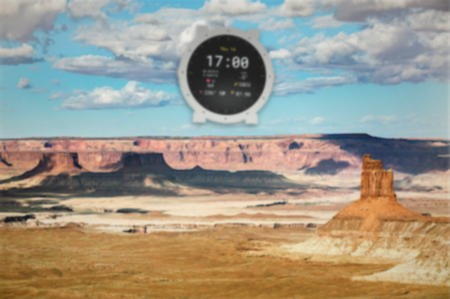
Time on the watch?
17:00
